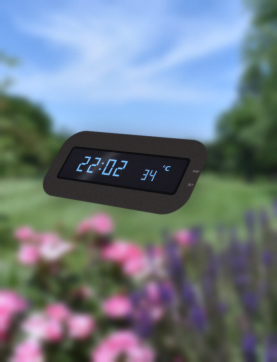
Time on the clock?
22:02
